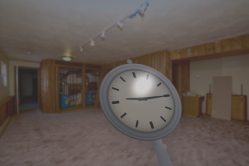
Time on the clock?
9:15
